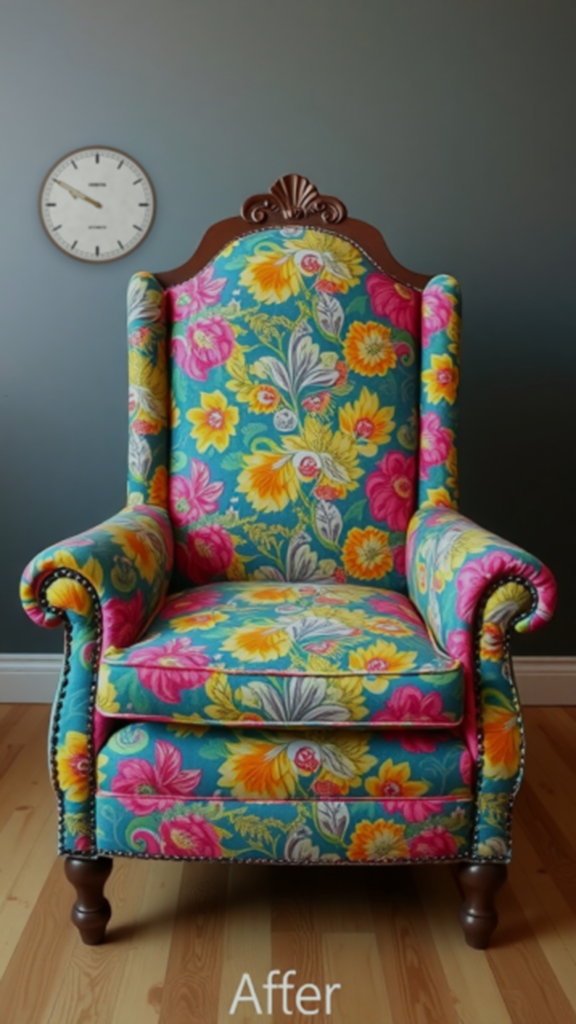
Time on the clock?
9:50
